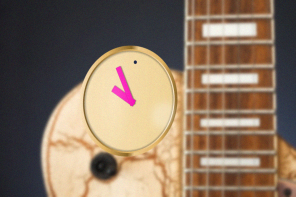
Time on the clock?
9:55
